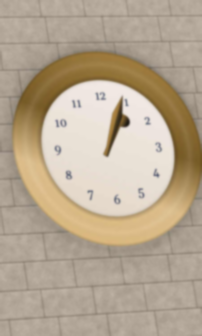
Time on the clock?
1:04
